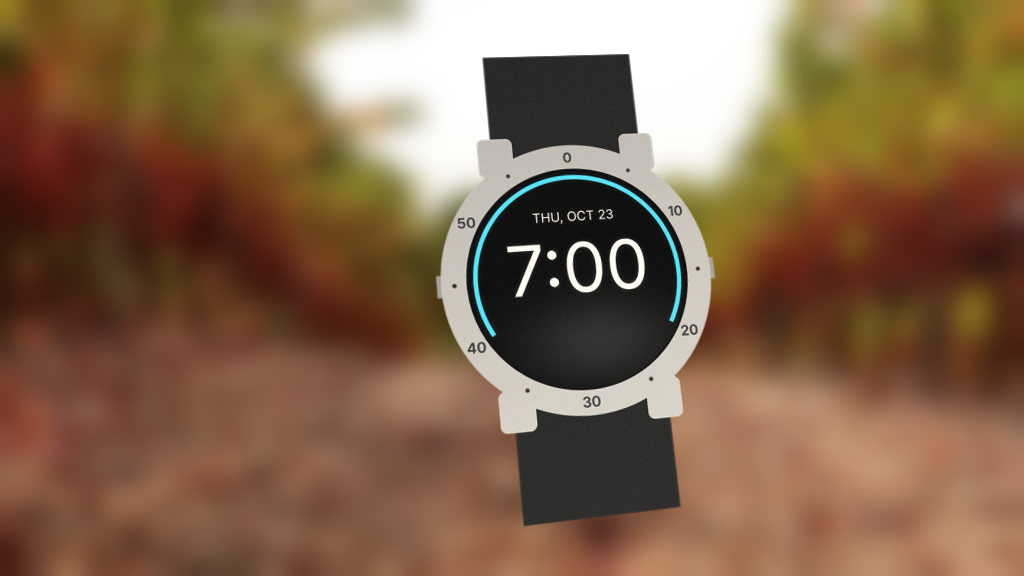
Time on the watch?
7:00
